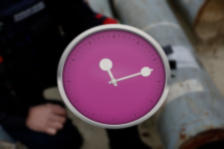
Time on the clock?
11:12
